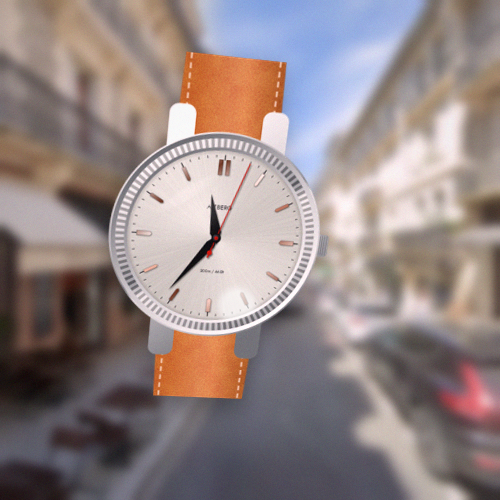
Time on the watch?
11:36:03
